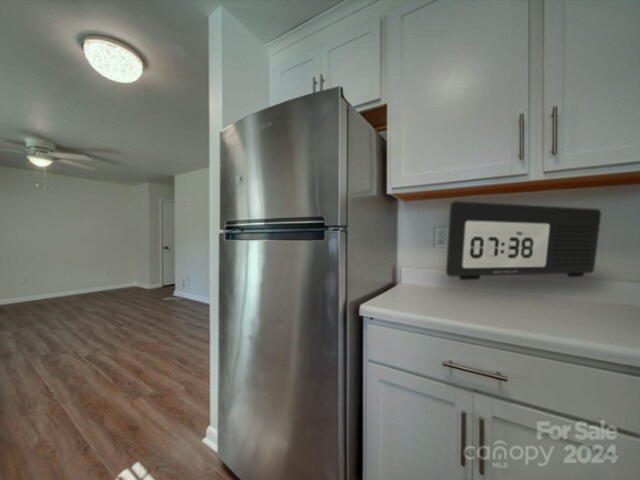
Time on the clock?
7:38
